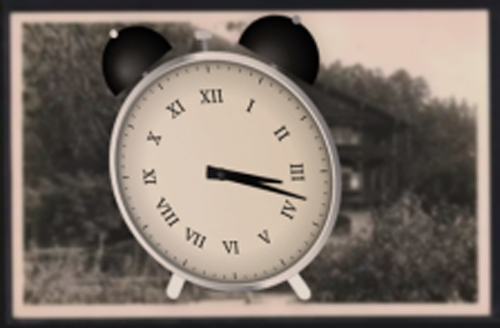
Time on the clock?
3:18
